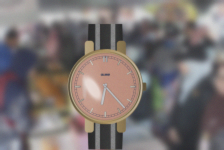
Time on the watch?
6:23
